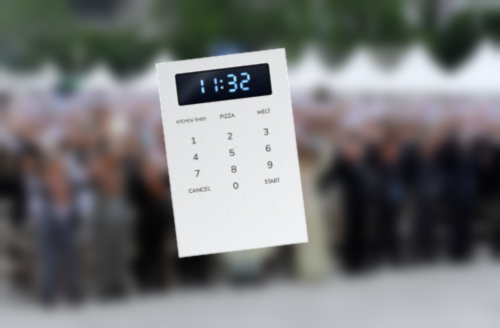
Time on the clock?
11:32
